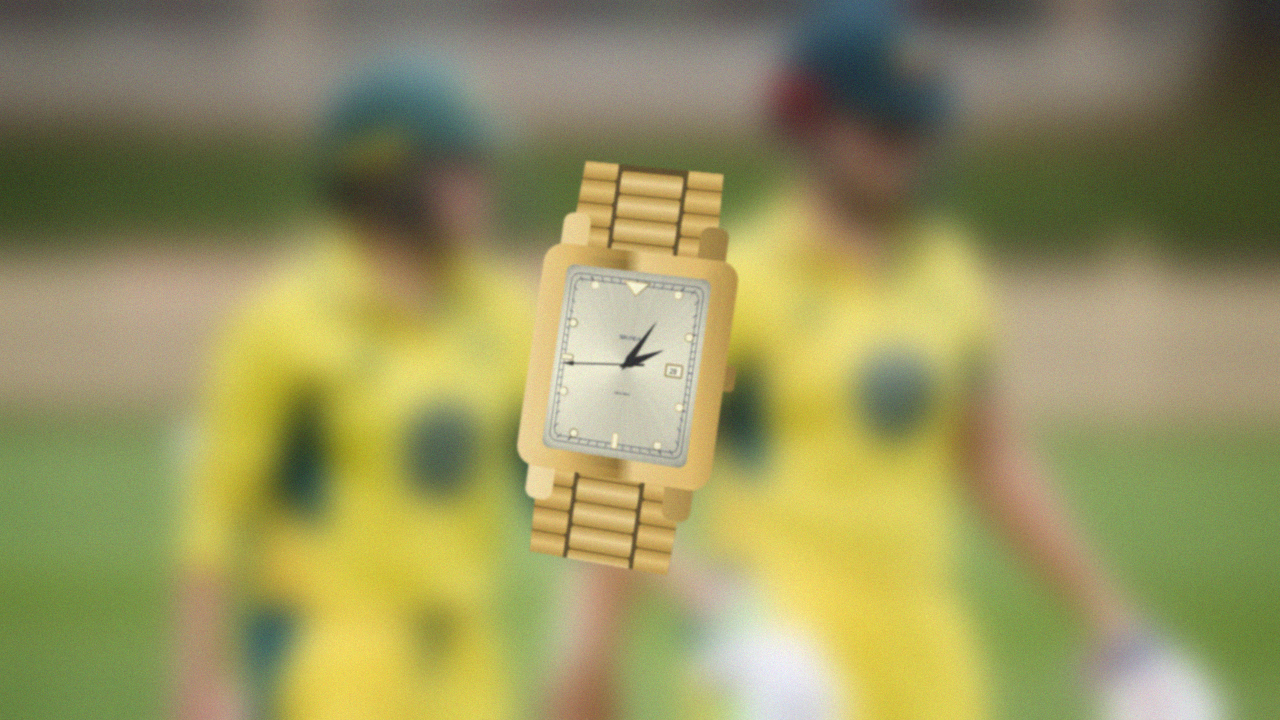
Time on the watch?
2:04:44
